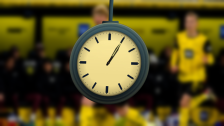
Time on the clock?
1:05
